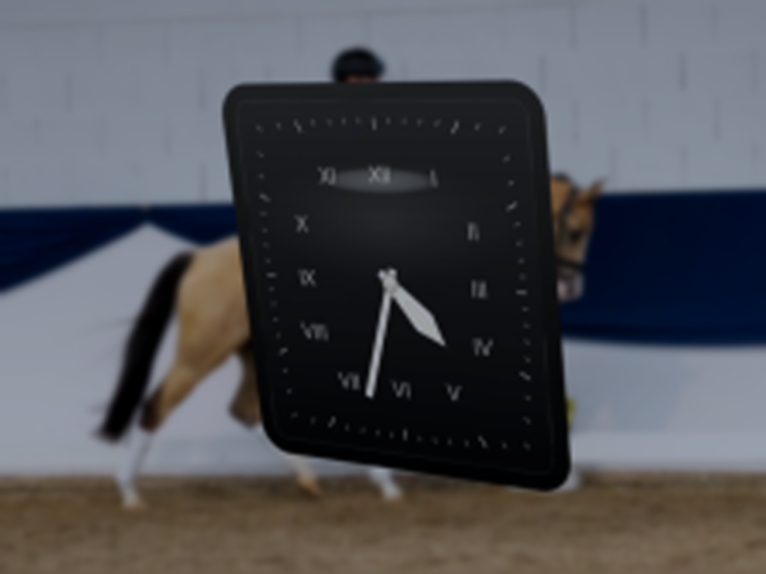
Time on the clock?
4:33
